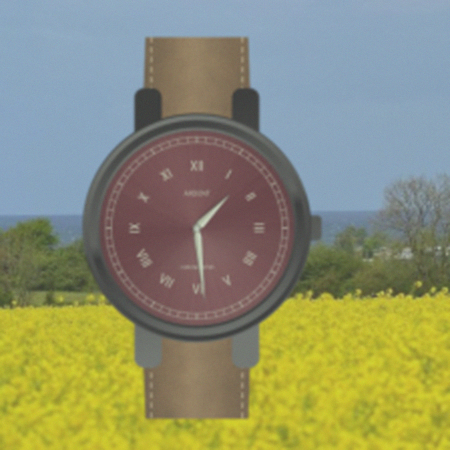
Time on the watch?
1:29
